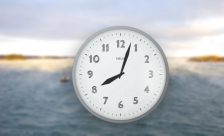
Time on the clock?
8:03
